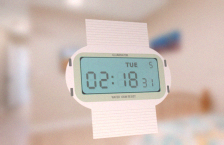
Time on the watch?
2:18:31
